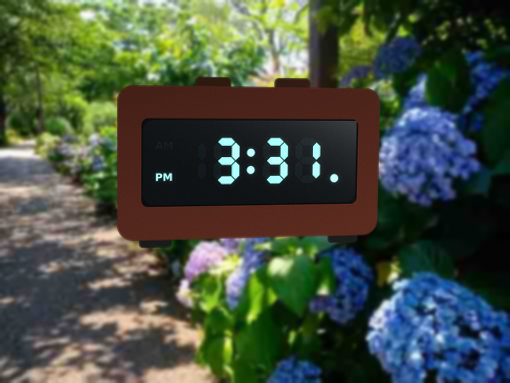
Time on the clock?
3:31
